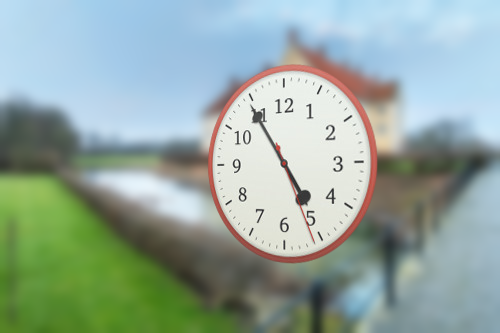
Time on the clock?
4:54:26
